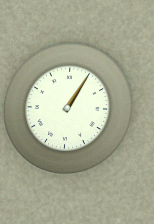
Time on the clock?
1:05
